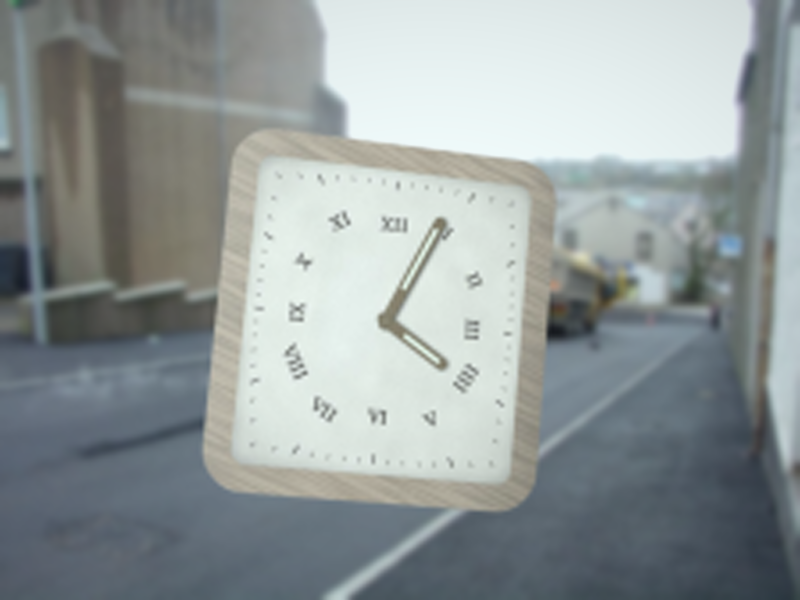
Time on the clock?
4:04
